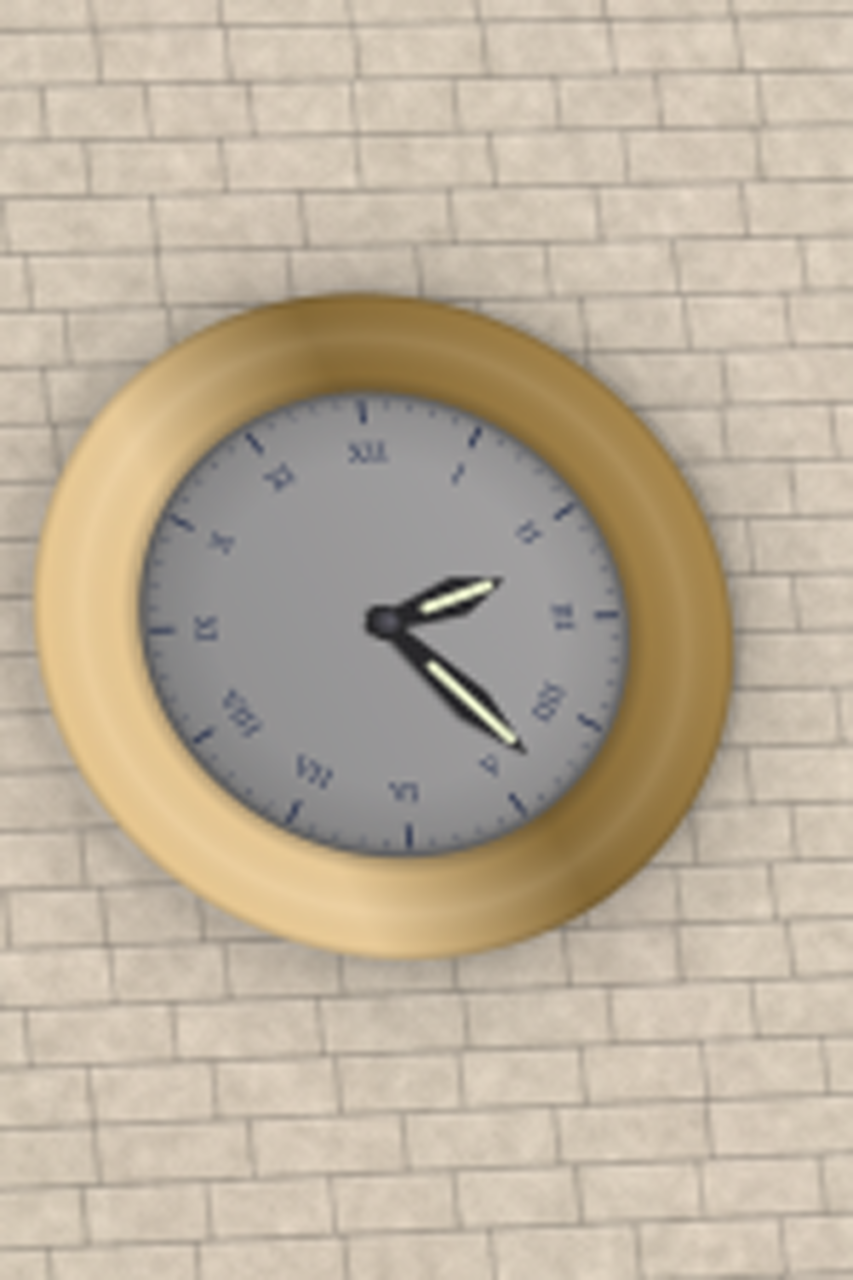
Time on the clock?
2:23
